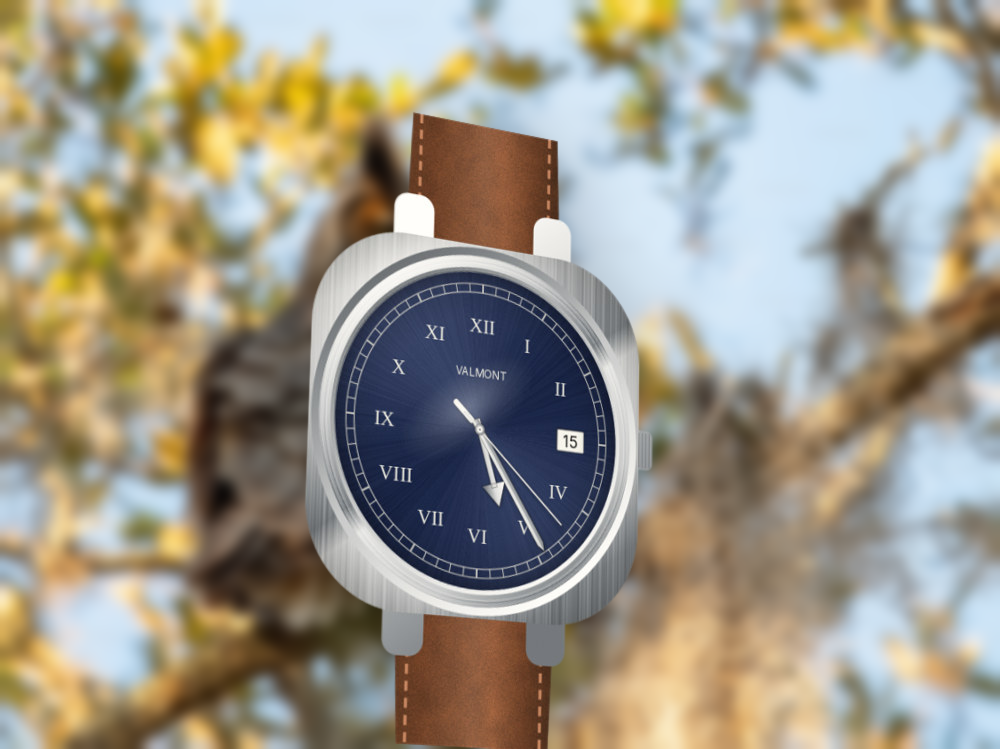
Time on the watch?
5:24:22
